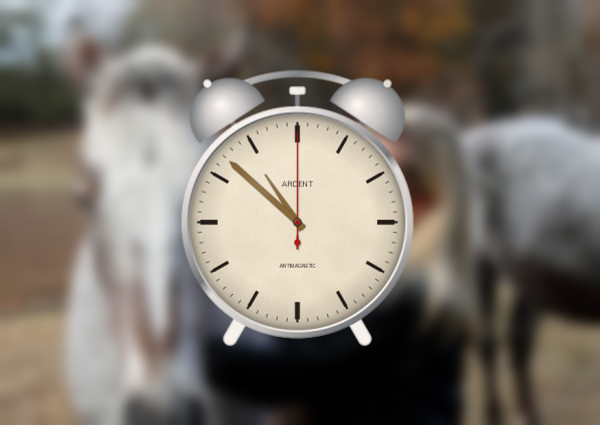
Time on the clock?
10:52:00
